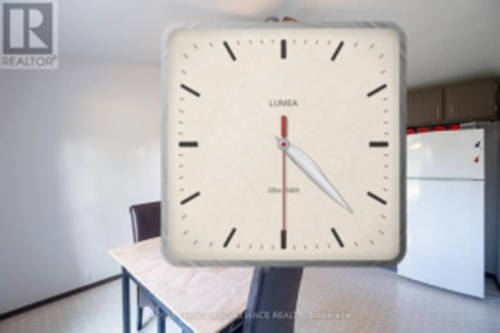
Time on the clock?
4:22:30
